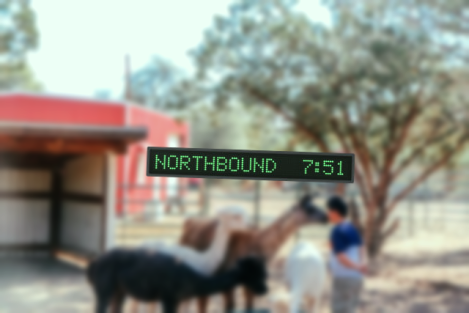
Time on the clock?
7:51
